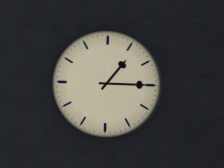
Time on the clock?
1:15
